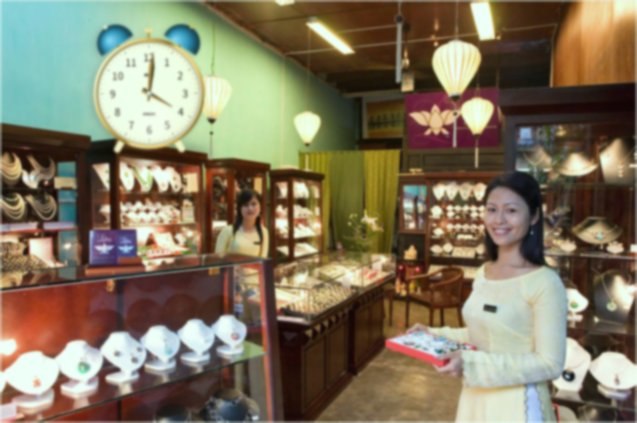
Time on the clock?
4:01
